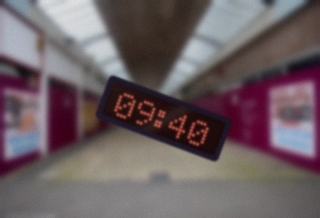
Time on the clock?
9:40
